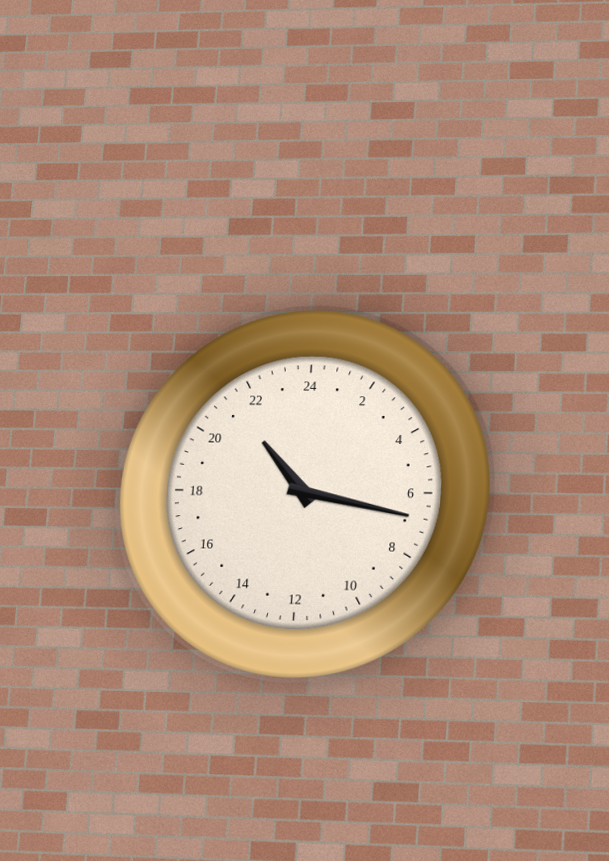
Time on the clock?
21:17
